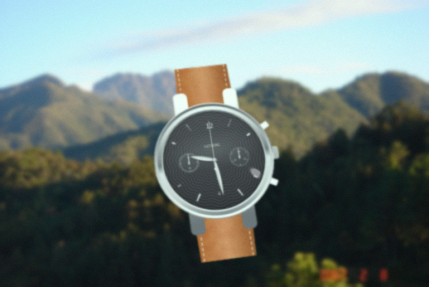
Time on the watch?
9:29
